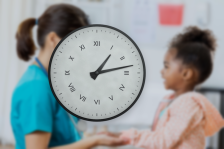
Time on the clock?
1:13
